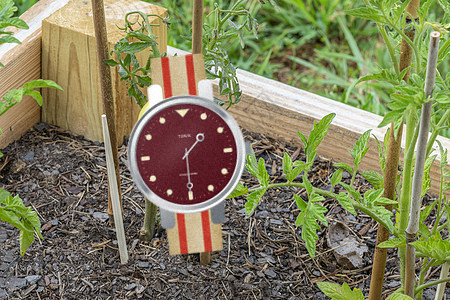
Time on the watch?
1:30
